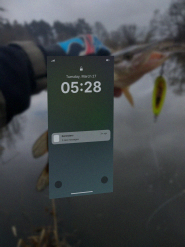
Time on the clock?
5:28
